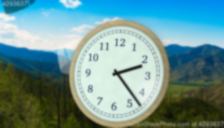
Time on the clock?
2:23
